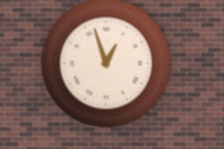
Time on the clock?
12:57
